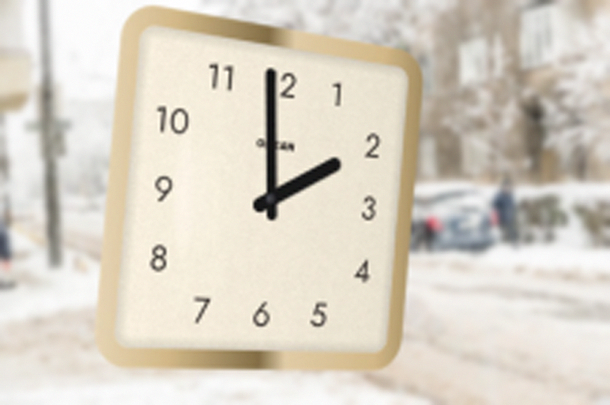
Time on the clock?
1:59
